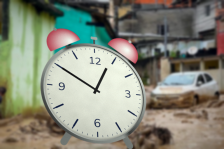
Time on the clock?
12:50
